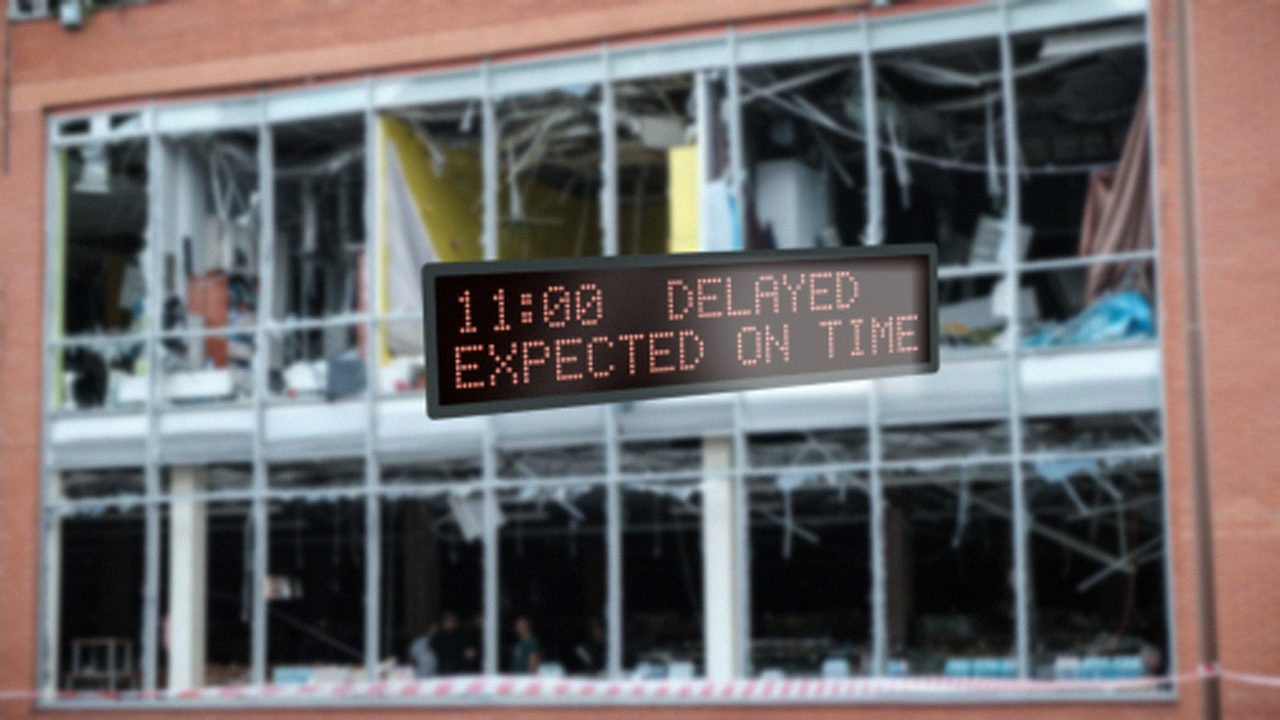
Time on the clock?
11:00
